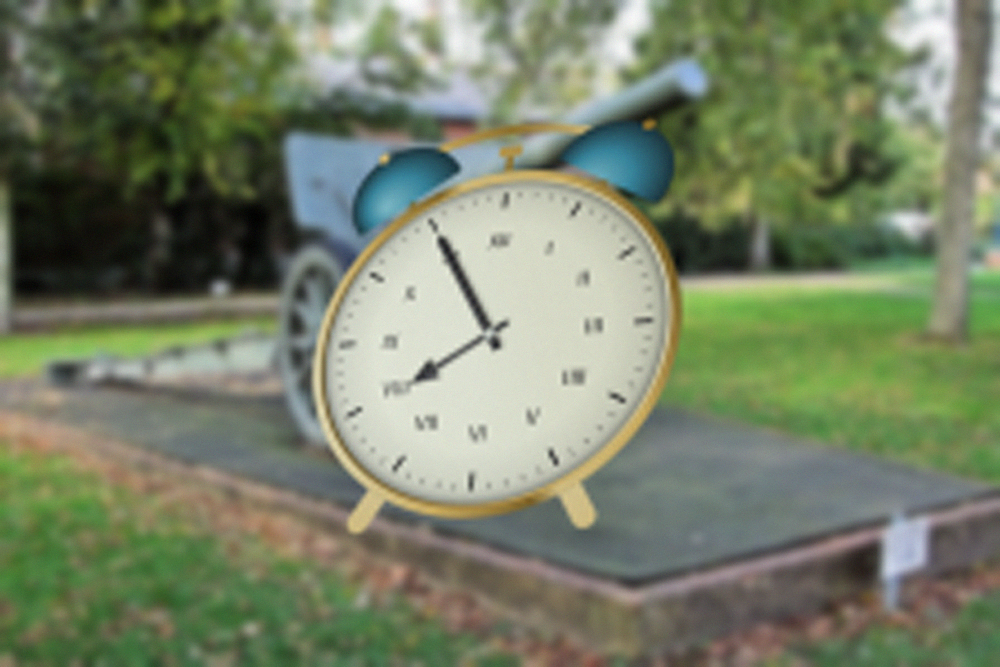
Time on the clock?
7:55
